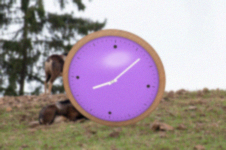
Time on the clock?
8:07
